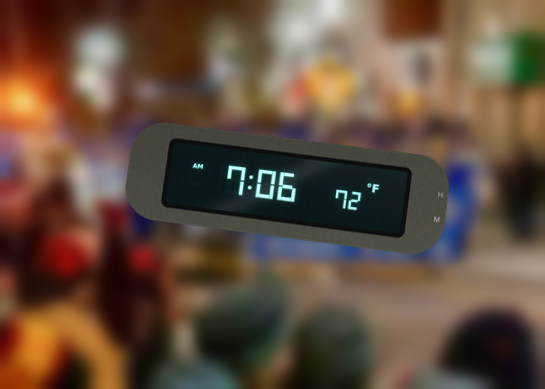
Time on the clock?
7:06
